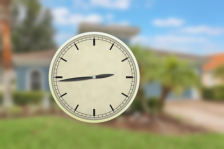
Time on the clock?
2:44
